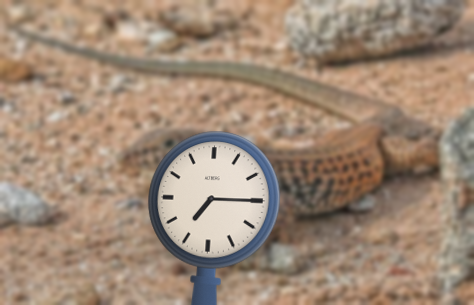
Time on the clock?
7:15
